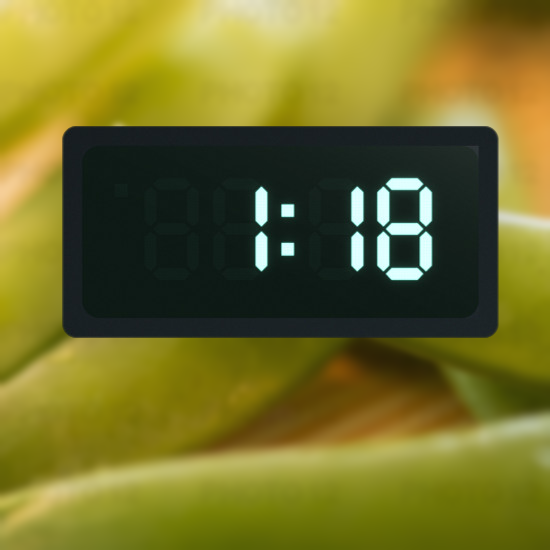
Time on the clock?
1:18
